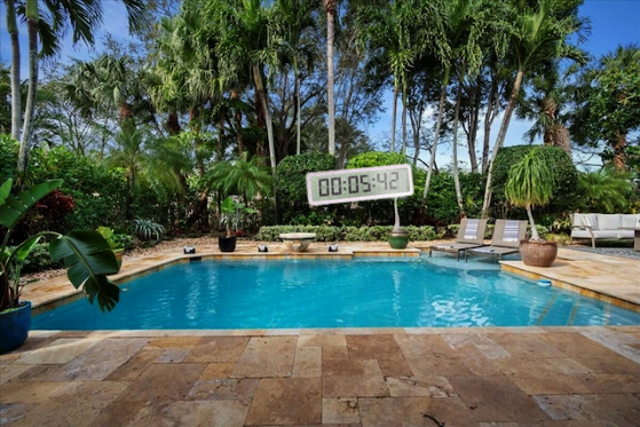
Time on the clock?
0:05:42
